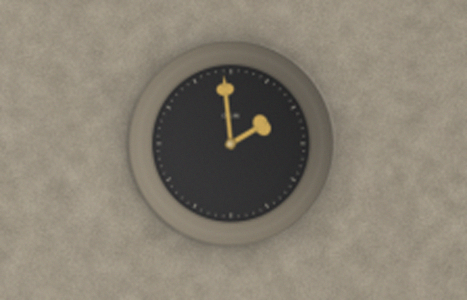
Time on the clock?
1:59
